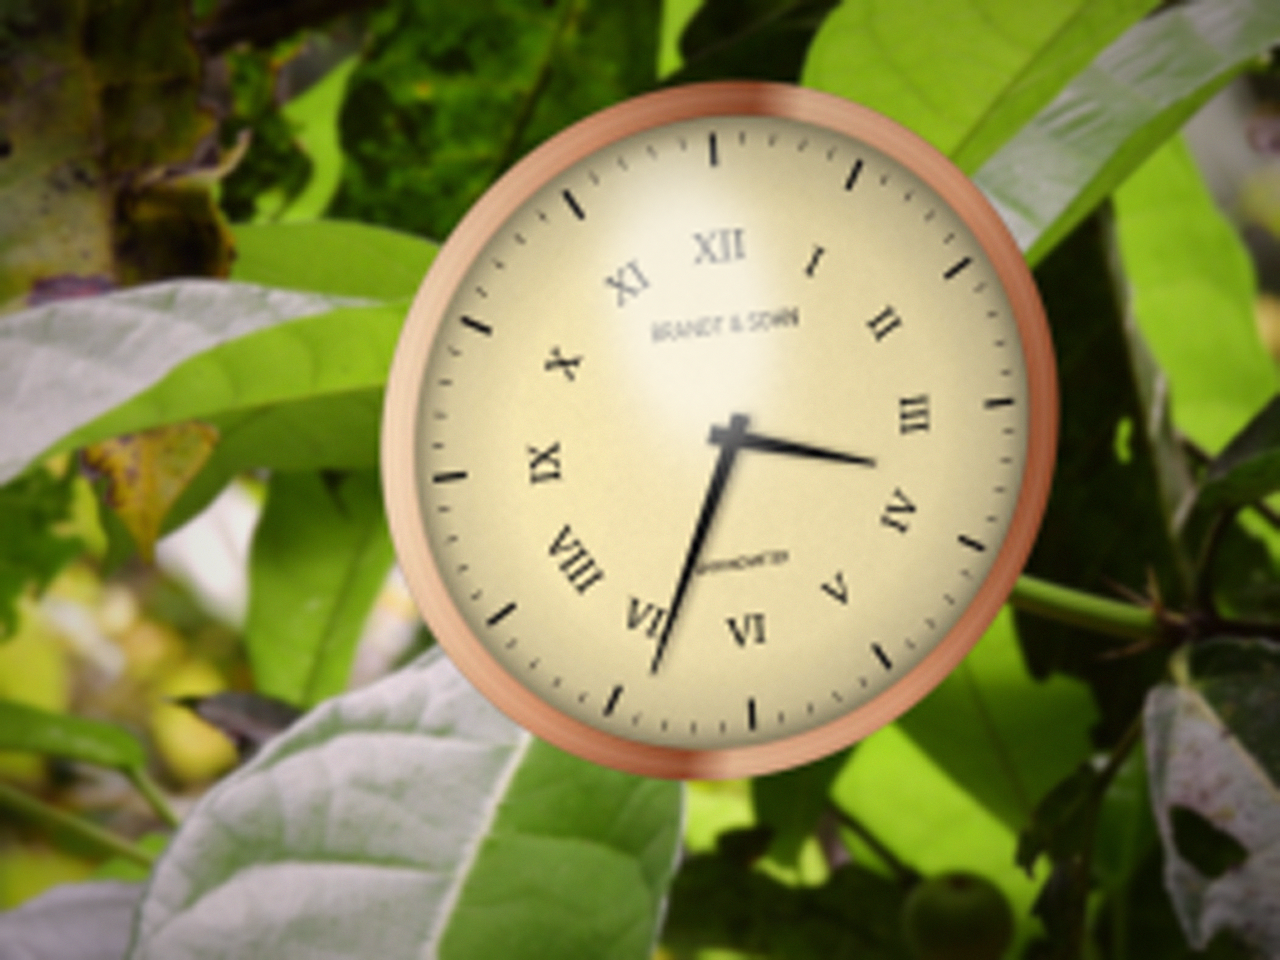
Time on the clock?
3:34
